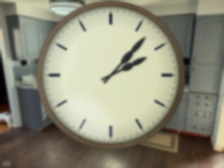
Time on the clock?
2:07
